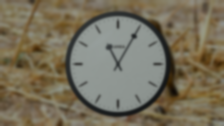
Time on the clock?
11:05
